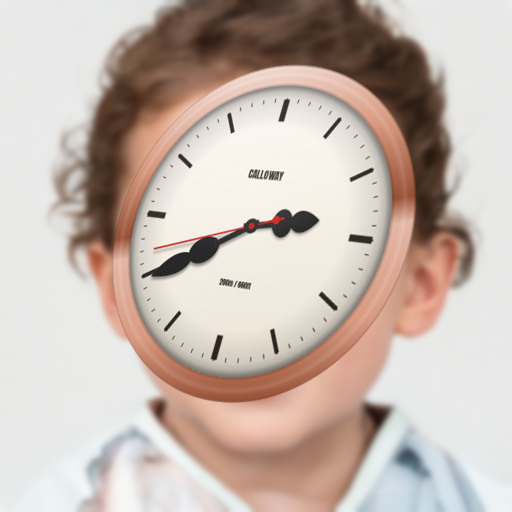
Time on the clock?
2:39:42
